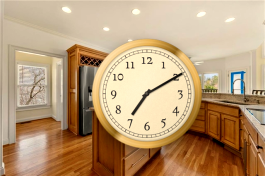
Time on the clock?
7:10
